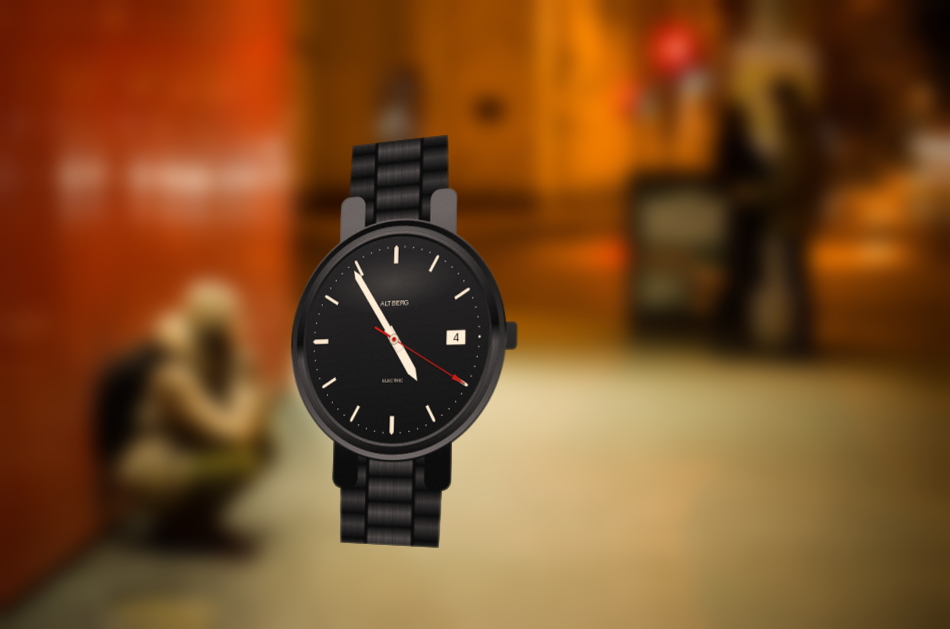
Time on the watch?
4:54:20
